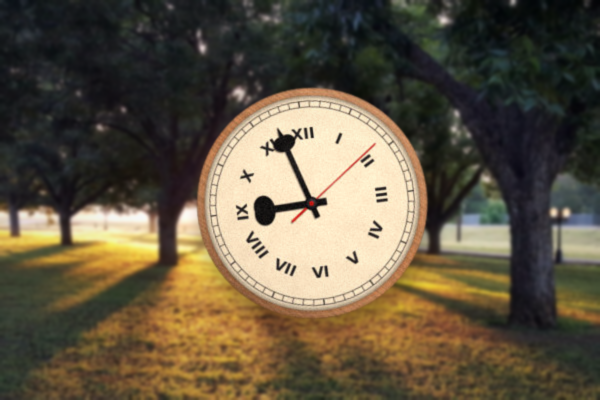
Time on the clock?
8:57:09
